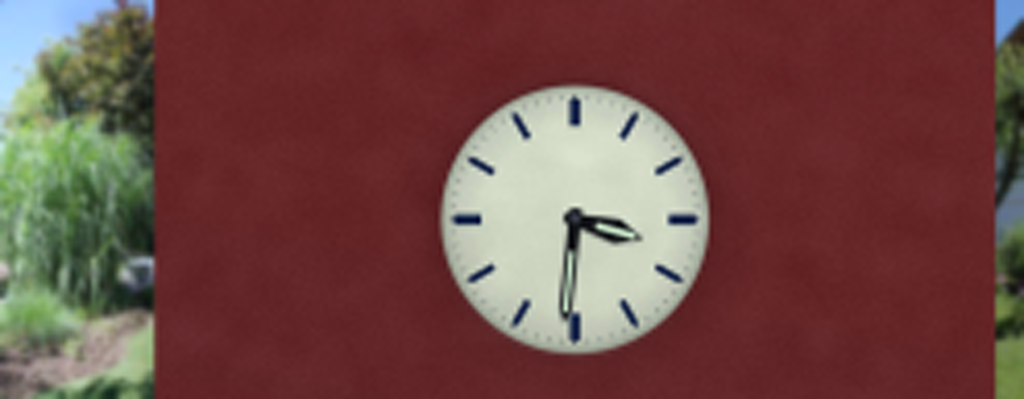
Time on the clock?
3:31
